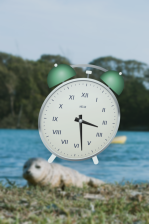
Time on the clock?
3:28
